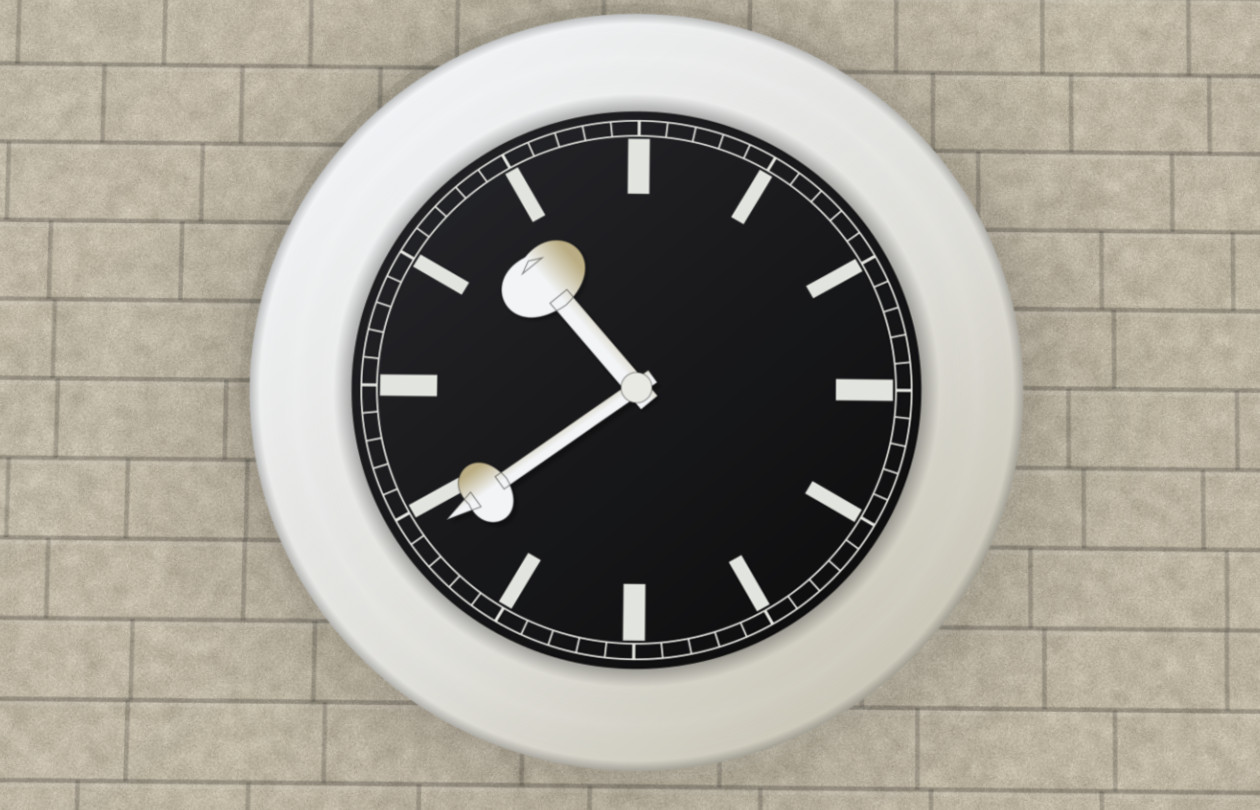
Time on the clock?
10:39
